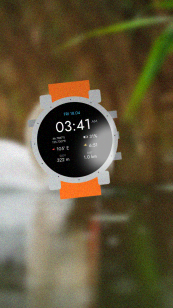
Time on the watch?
3:41
